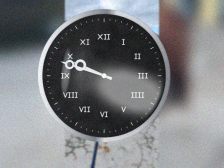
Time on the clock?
9:48
